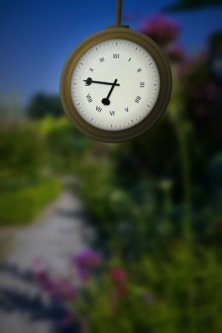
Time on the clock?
6:46
